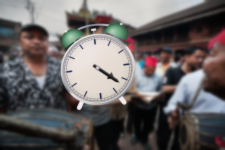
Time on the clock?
4:22
